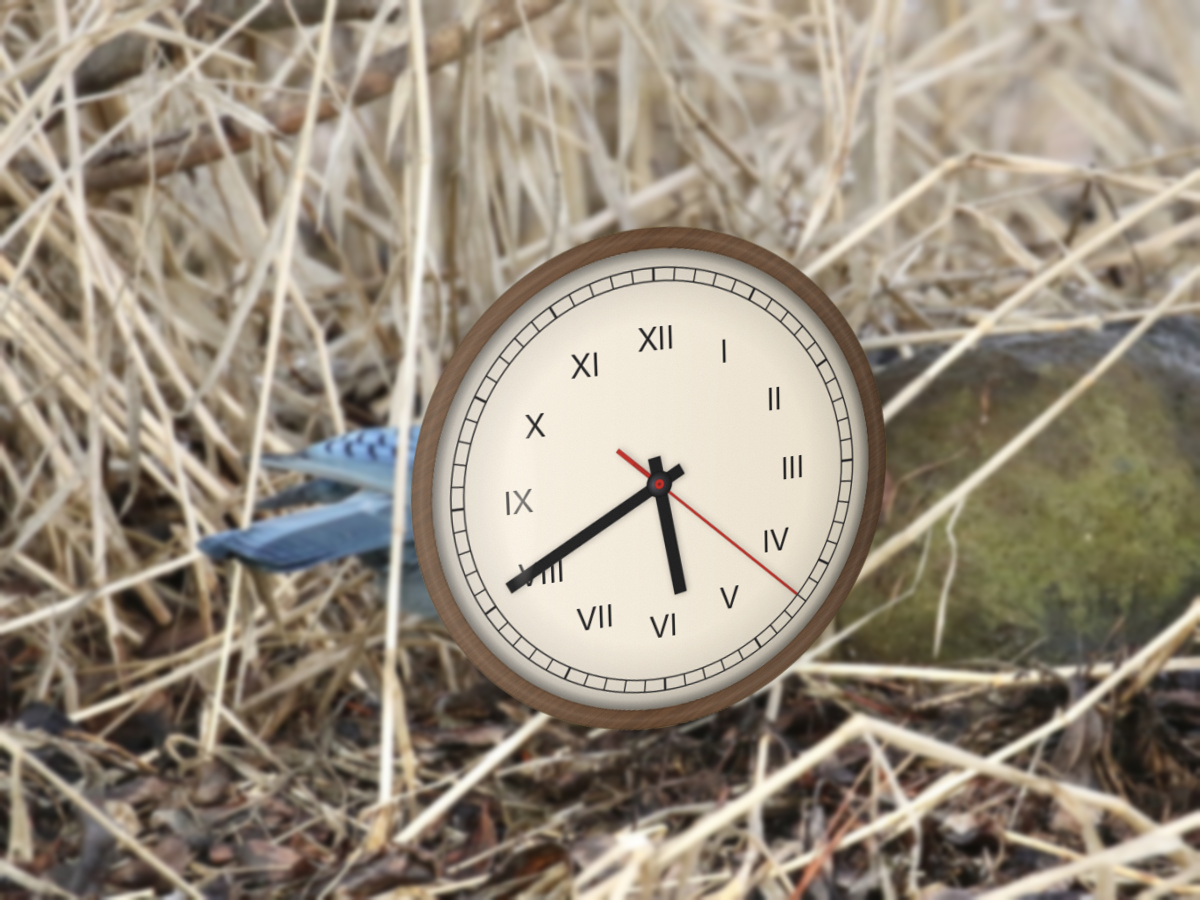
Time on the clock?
5:40:22
